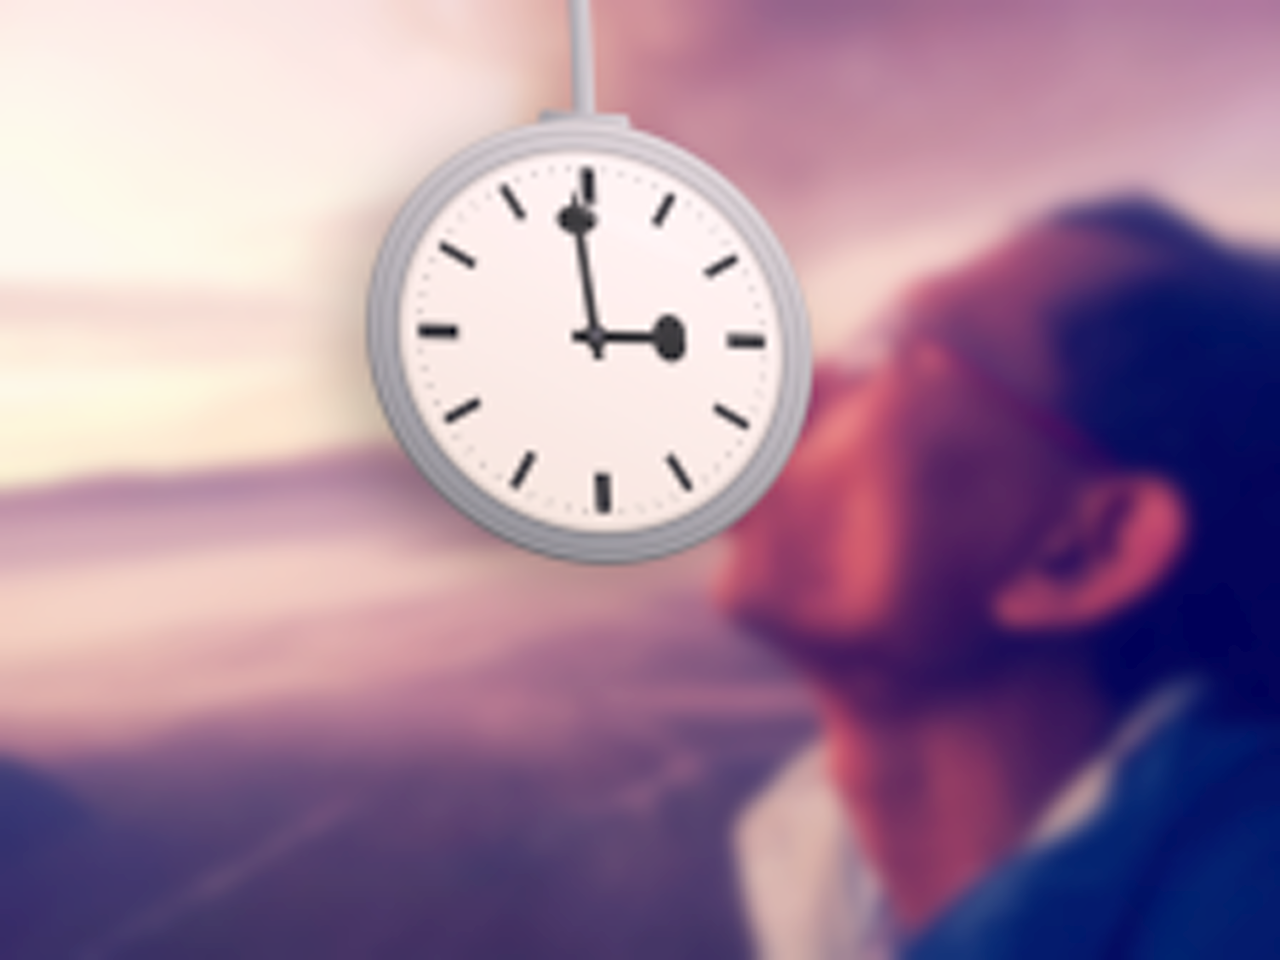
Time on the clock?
2:59
